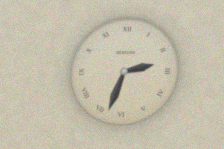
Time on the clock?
2:33
